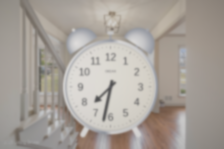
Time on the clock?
7:32
